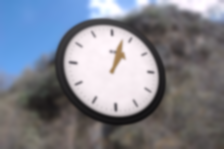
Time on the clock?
1:03
